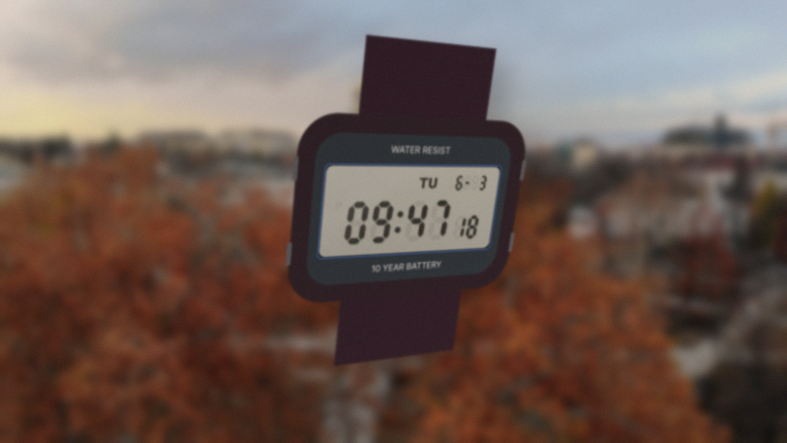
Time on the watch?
9:47:18
